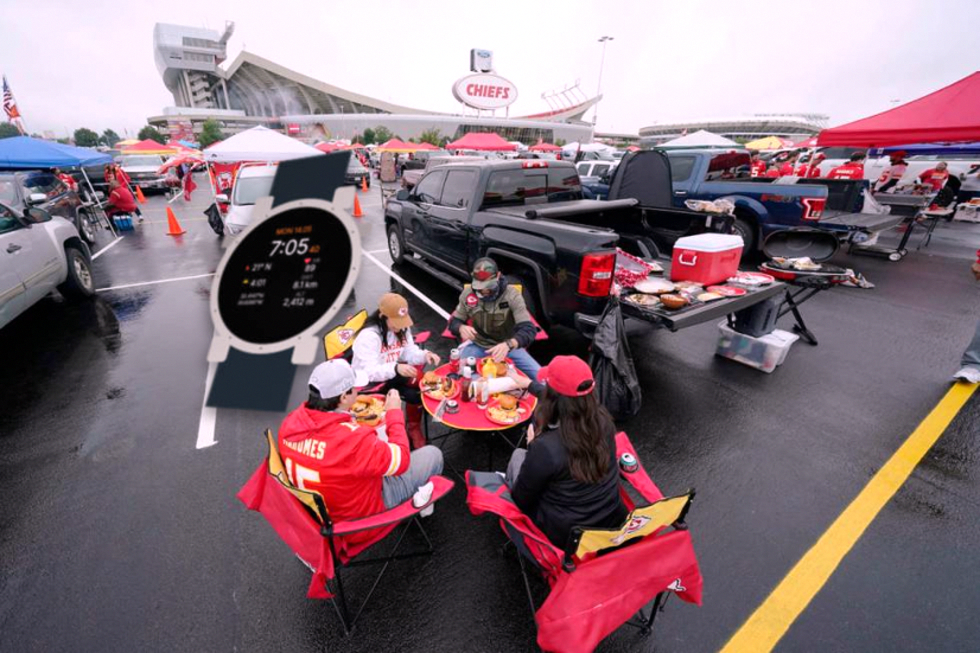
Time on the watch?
7:05
